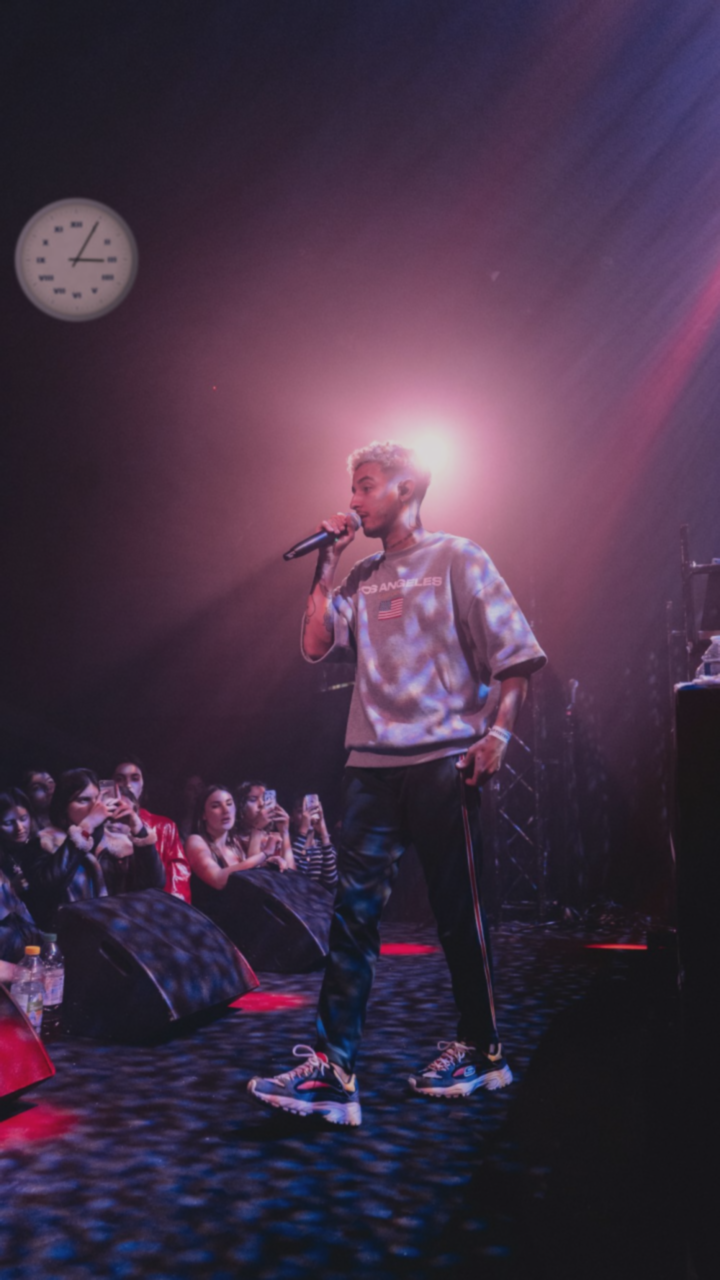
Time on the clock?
3:05
